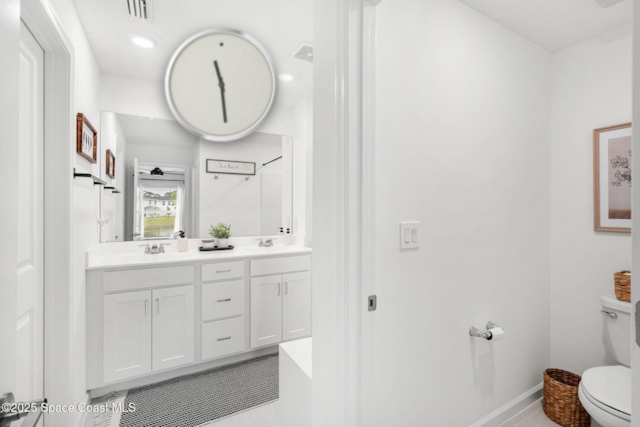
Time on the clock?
11:29
